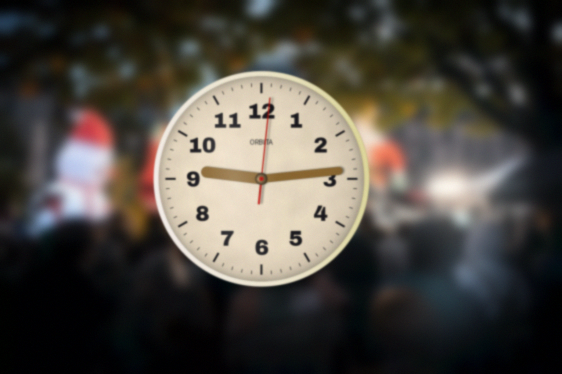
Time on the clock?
9:14:01
